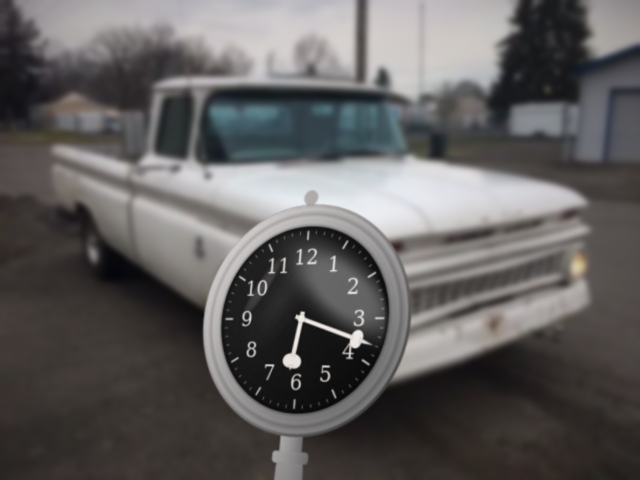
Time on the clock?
6:18
